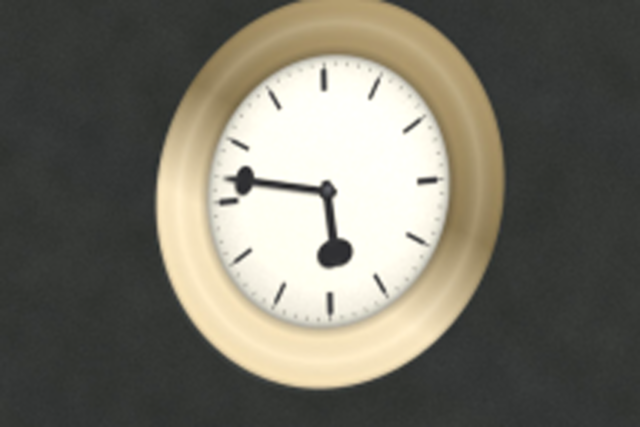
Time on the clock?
5:47
